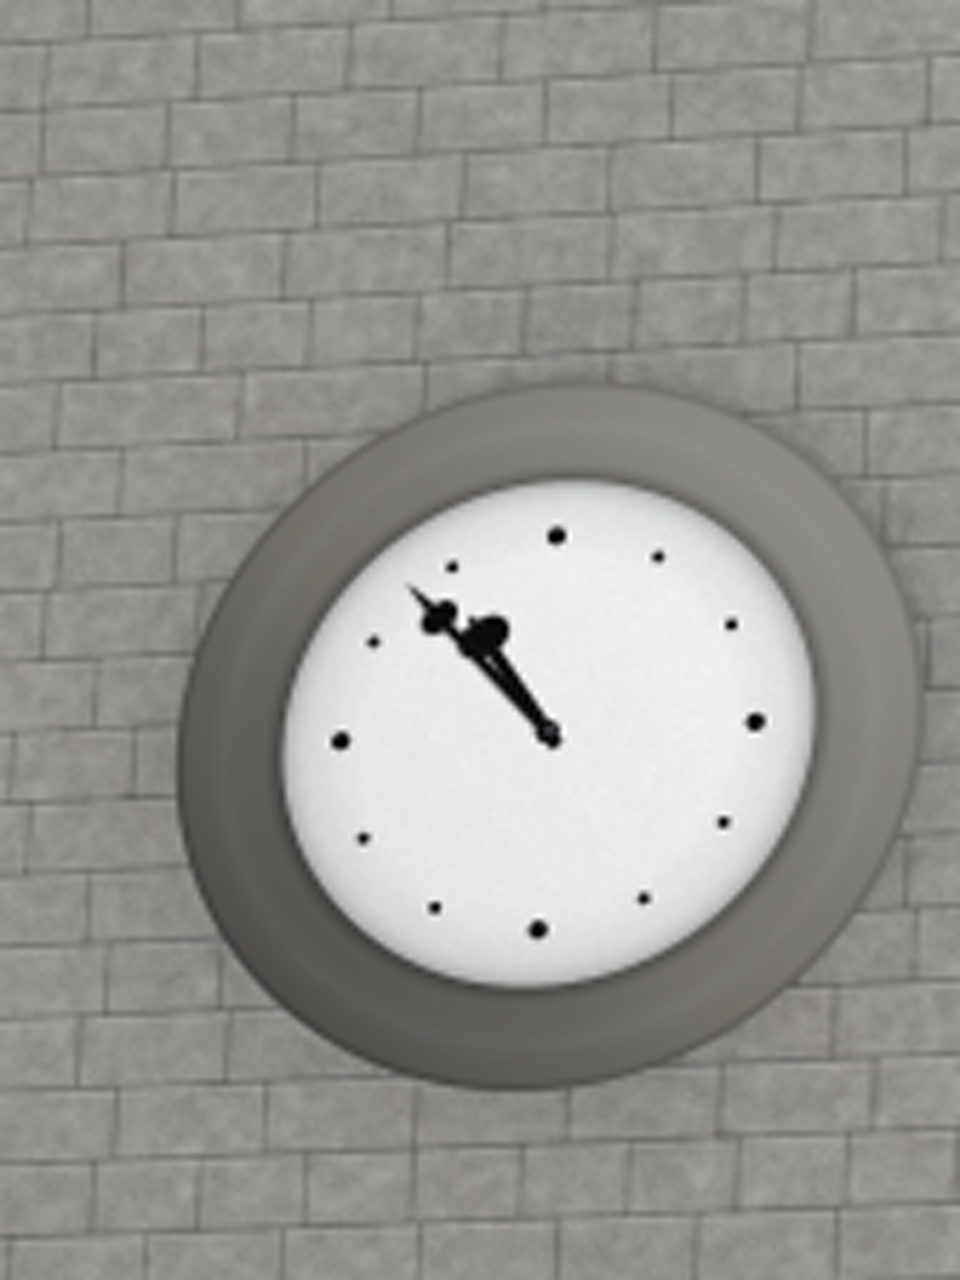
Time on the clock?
10:53
